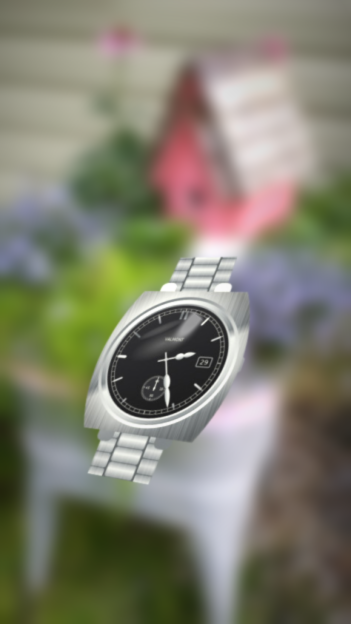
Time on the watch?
2:26
